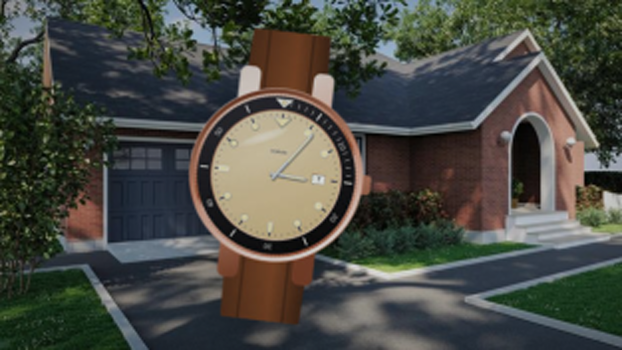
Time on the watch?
3:06
